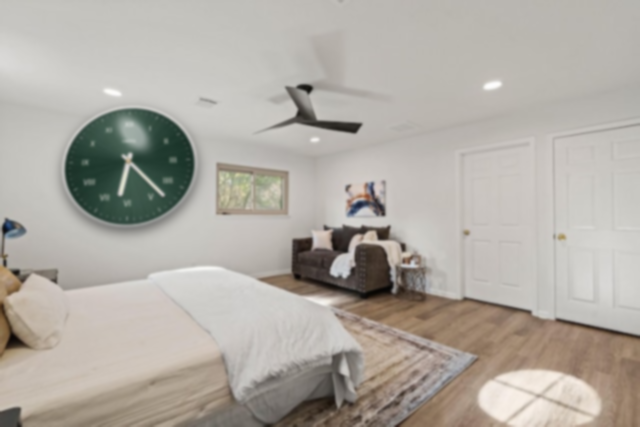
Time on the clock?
6:23
